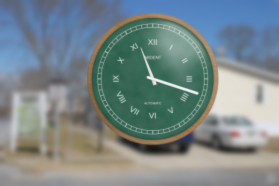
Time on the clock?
11:18
